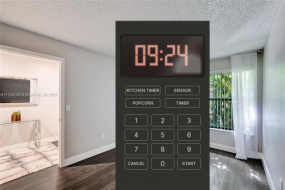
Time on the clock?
9:24
